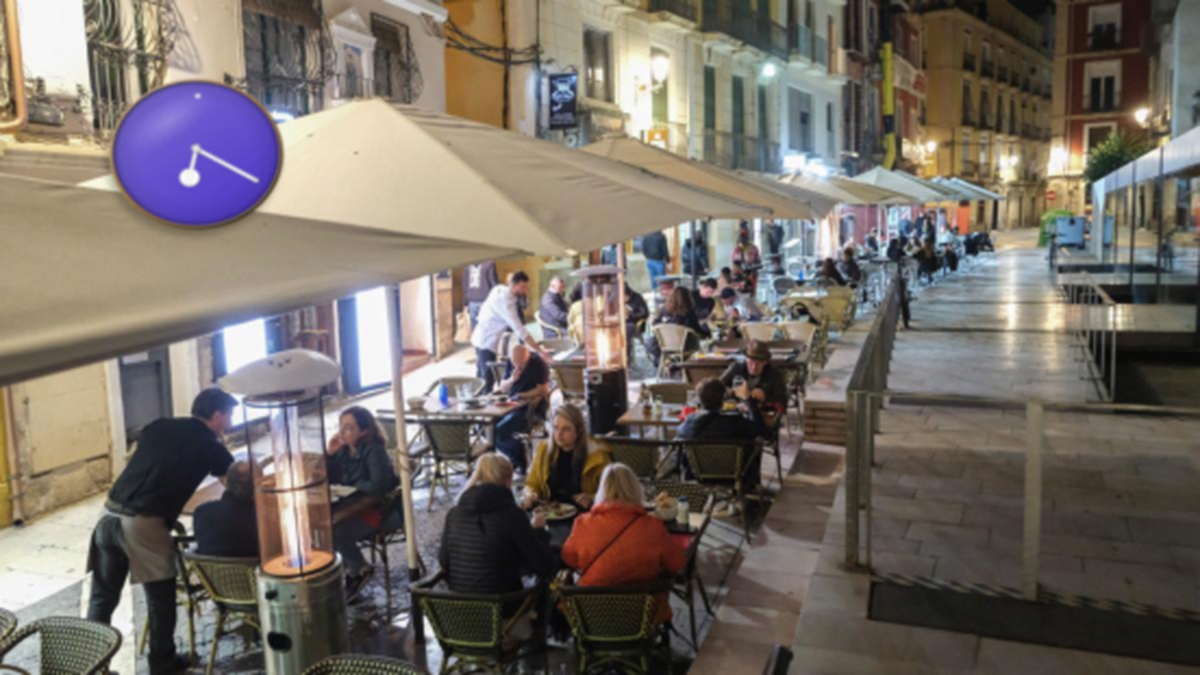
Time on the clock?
6:20
